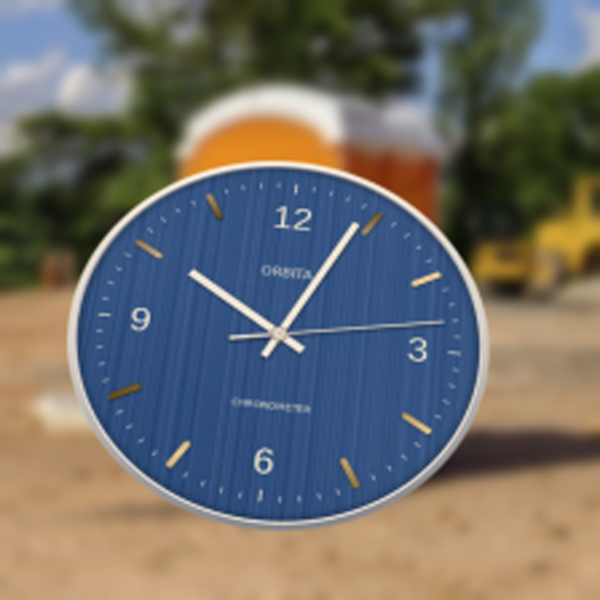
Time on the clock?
10:04:13
